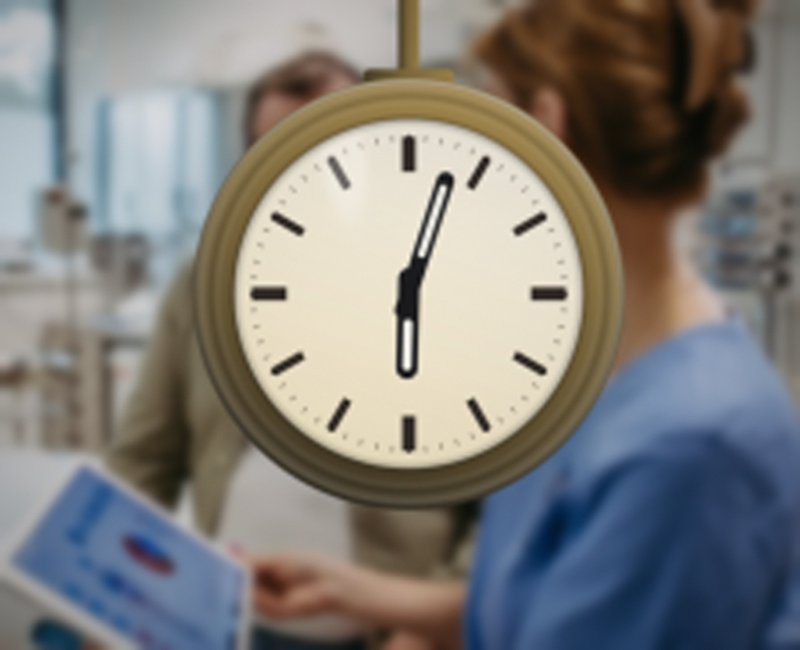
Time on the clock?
6:03
